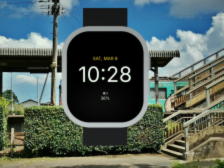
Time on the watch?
10:28
